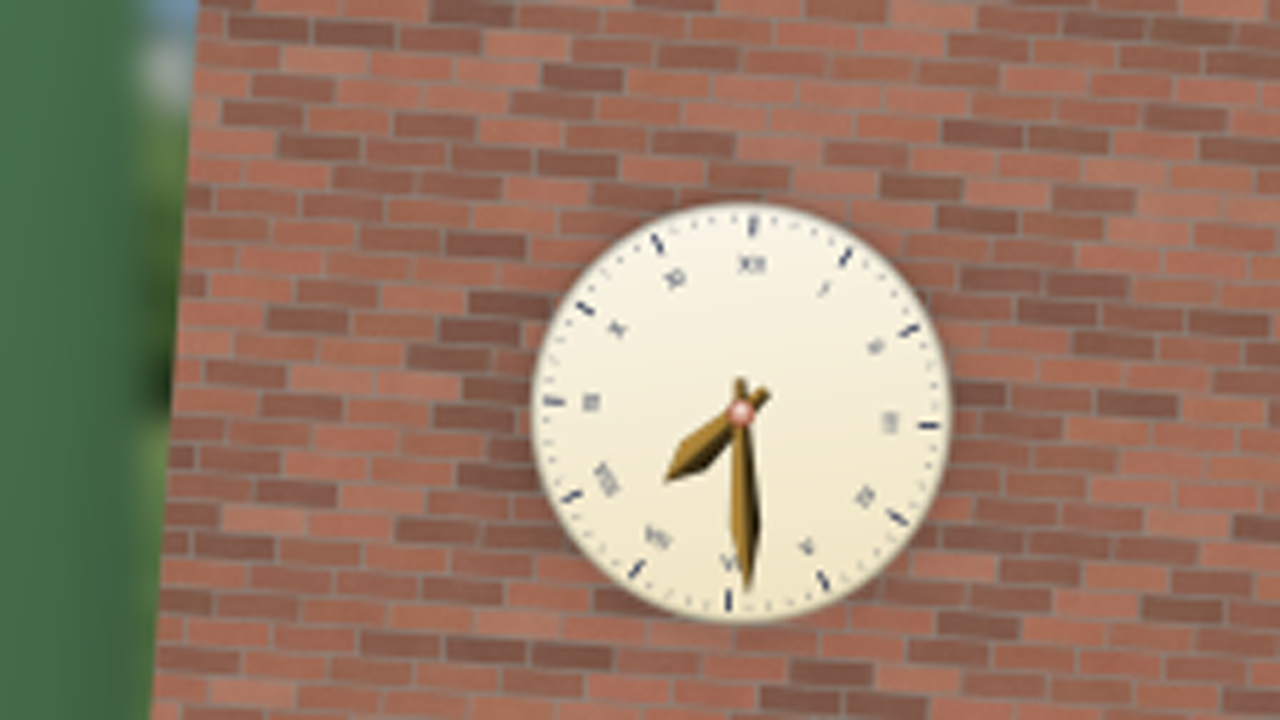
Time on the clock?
7:29
